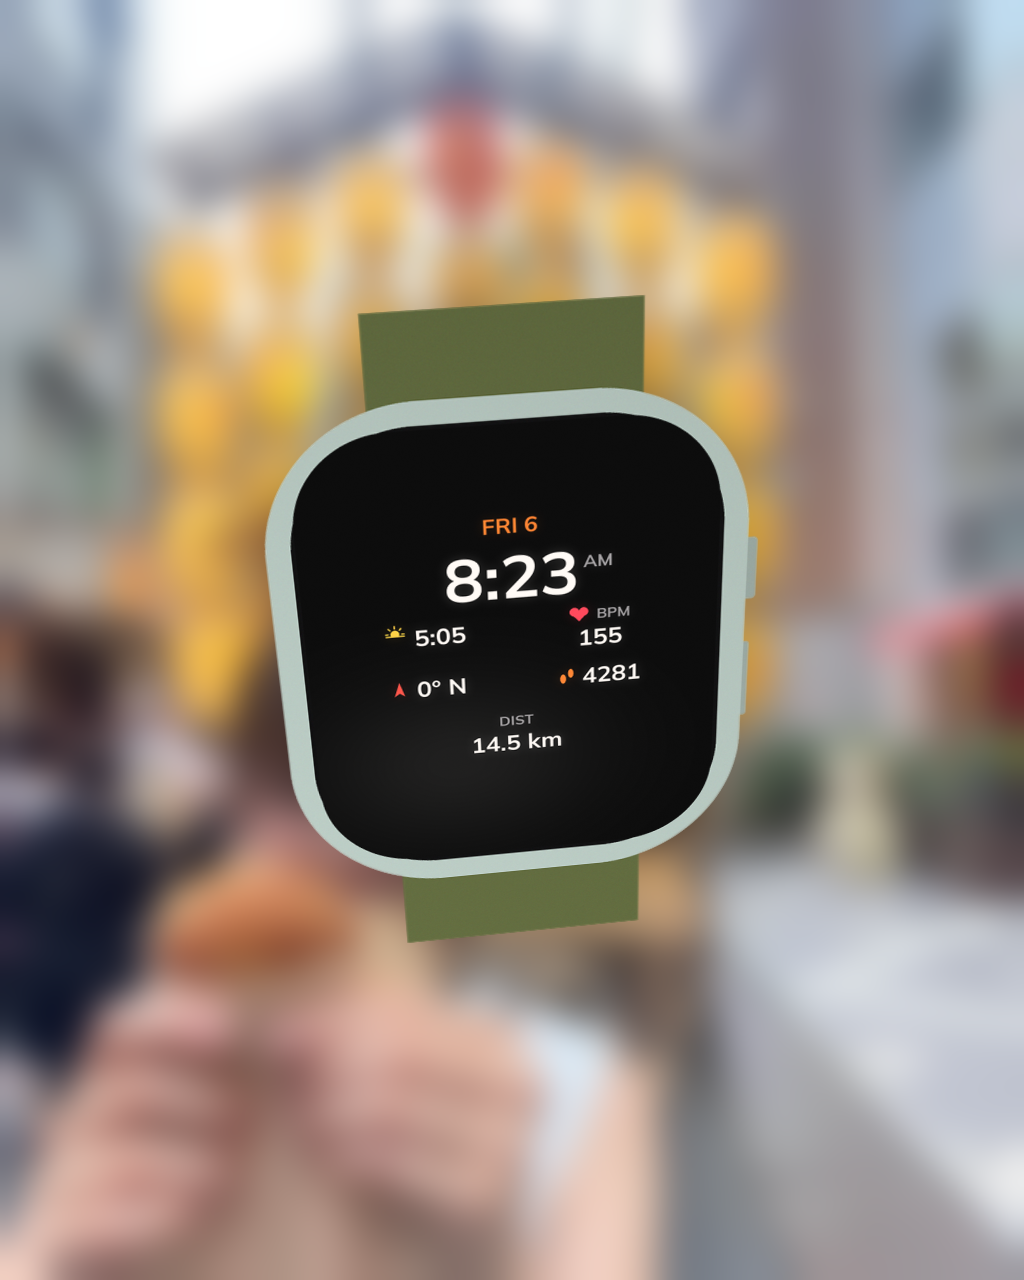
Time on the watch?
8:23
